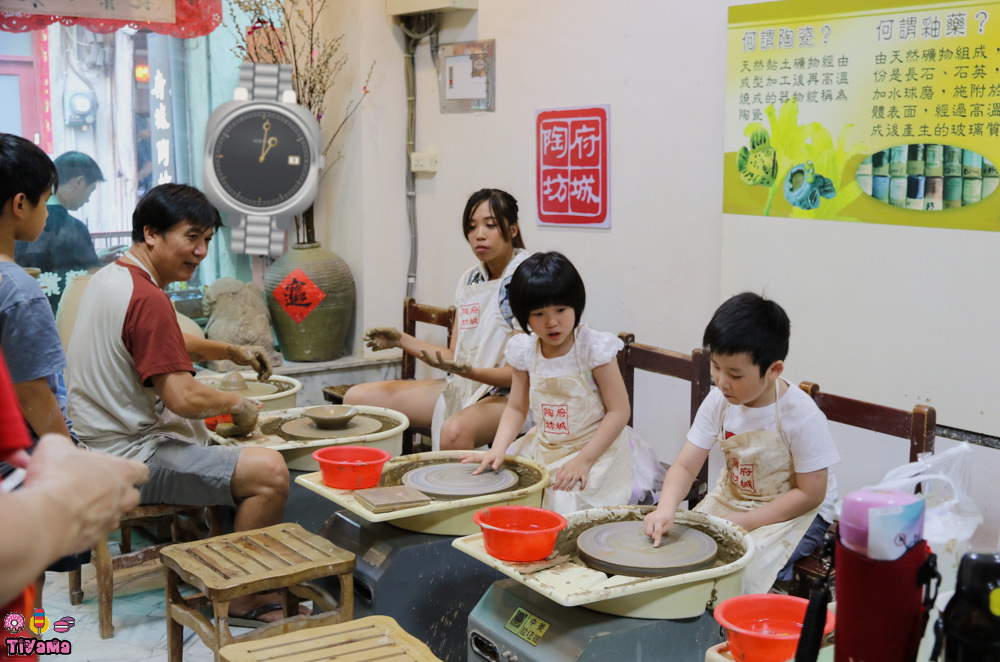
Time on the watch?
1:01
